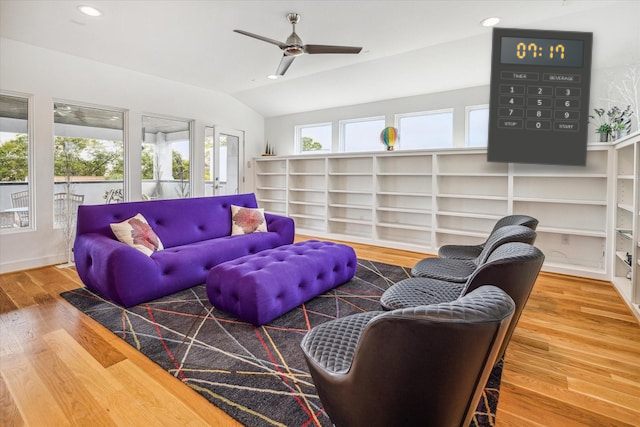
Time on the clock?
7:17
